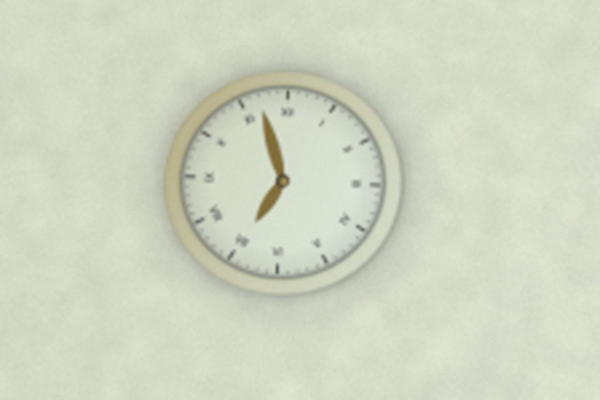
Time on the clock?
6:57
